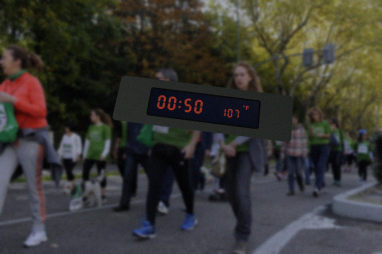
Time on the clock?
0:50
